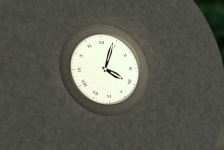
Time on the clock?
4:04
